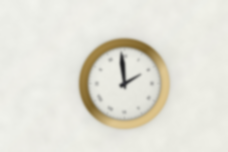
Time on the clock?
1:59
